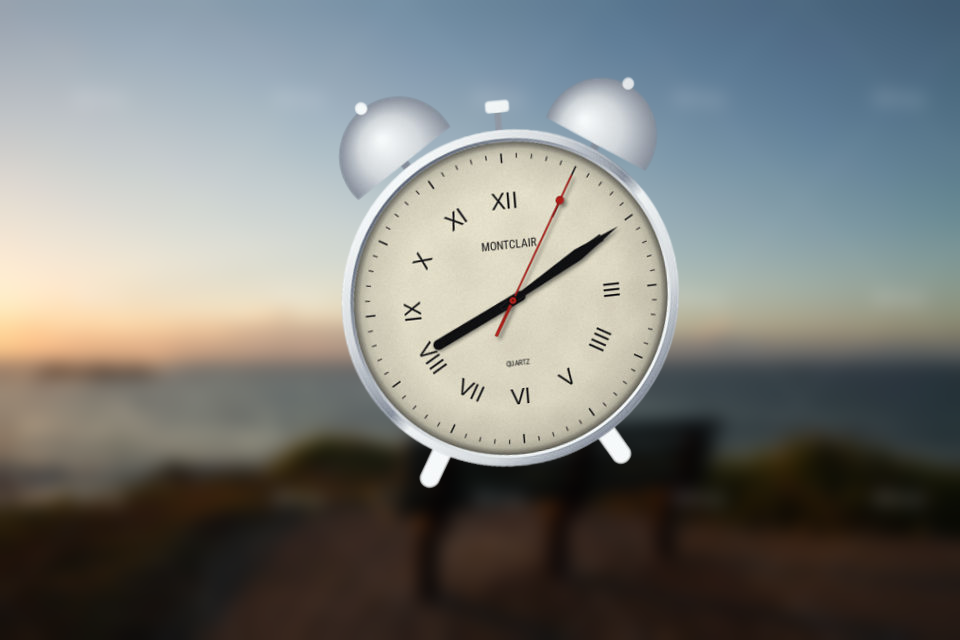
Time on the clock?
8:10:05
